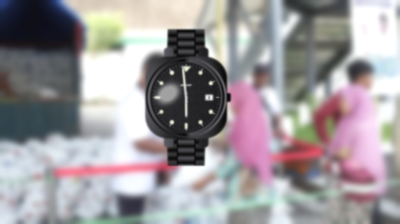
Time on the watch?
5:59
